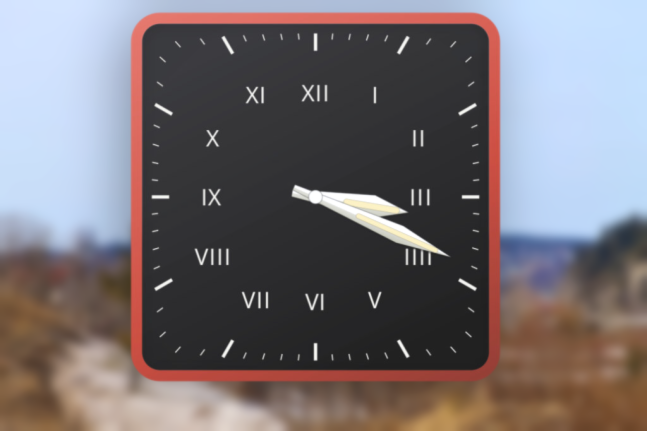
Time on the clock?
3:19
